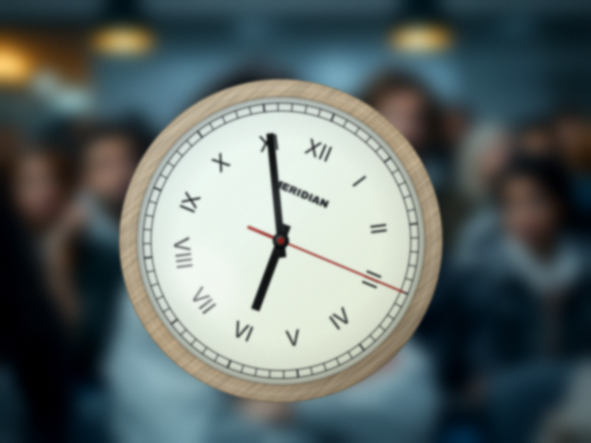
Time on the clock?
5:55:15
